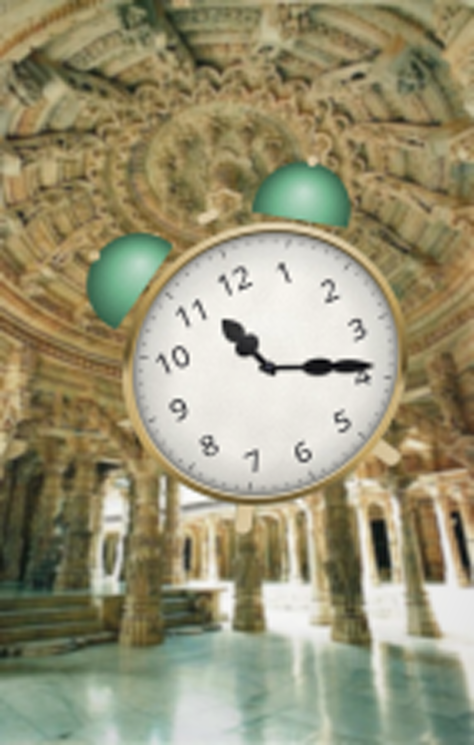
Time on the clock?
11:19
